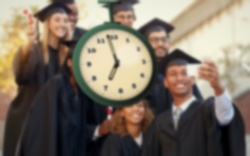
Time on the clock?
6:58
